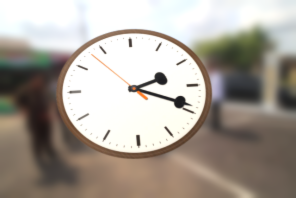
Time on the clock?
2:18:53
